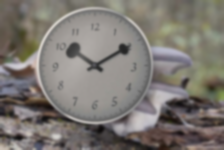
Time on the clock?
10:10
